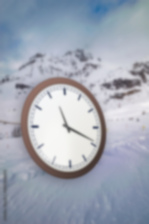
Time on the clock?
11:19
